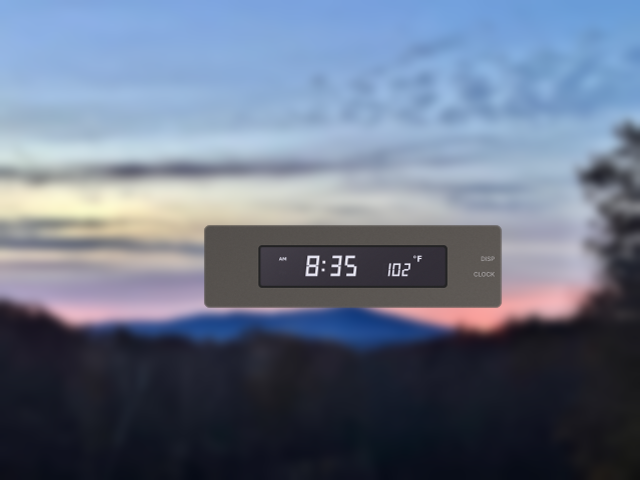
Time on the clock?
8:35
